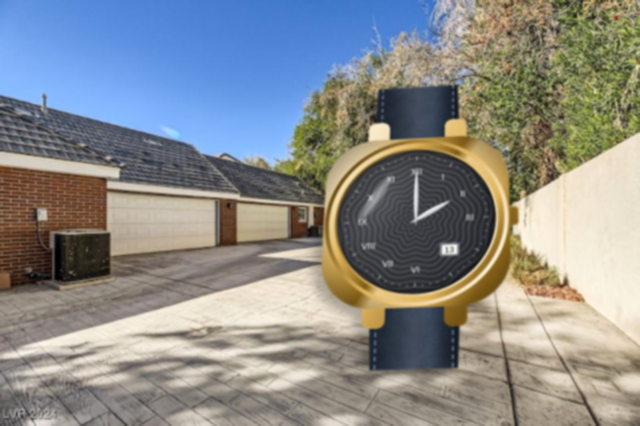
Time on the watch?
2:00
